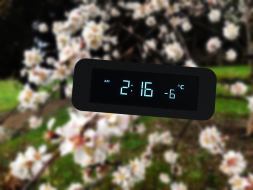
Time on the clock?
2:16
